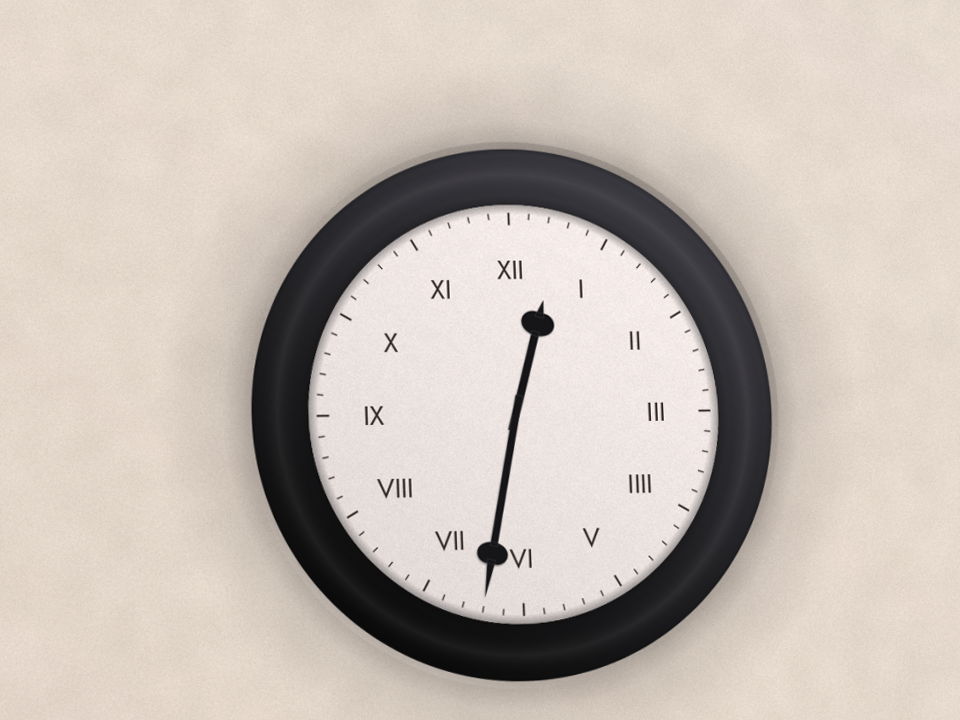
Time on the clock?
12:32
